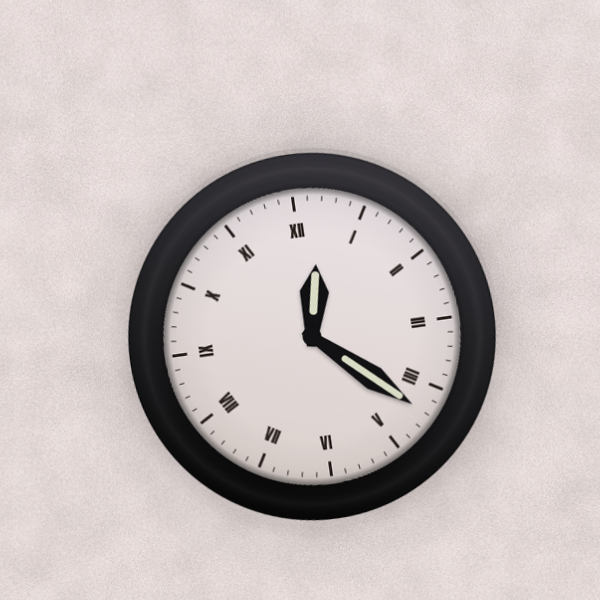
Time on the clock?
12:22
